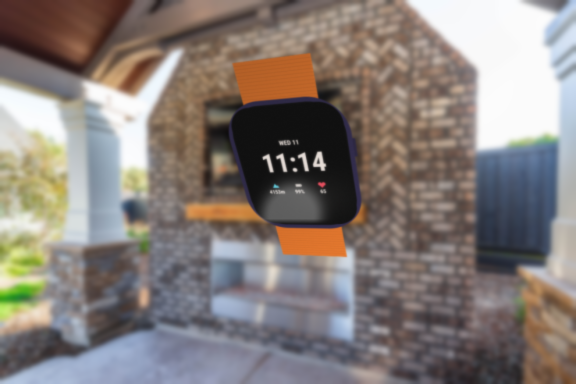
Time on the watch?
11:14
